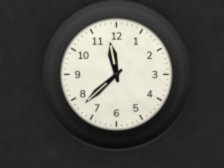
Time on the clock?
11:38
